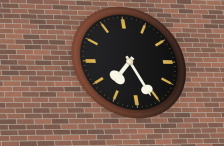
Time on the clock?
7:26
